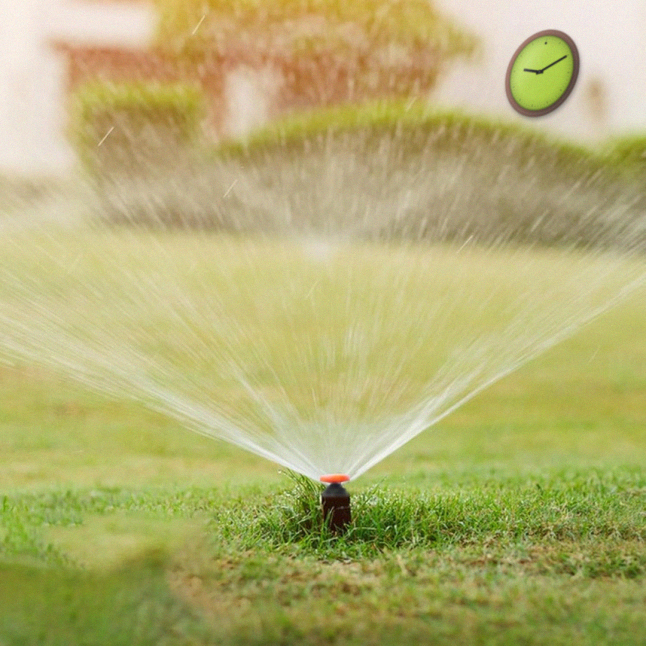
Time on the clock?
9:10
